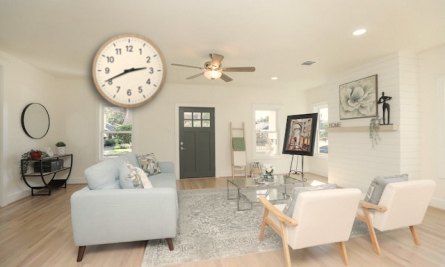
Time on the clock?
2:41
